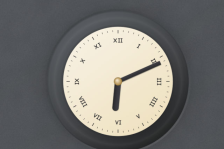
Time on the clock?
6:11
